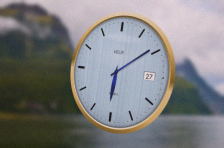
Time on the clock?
6:09
